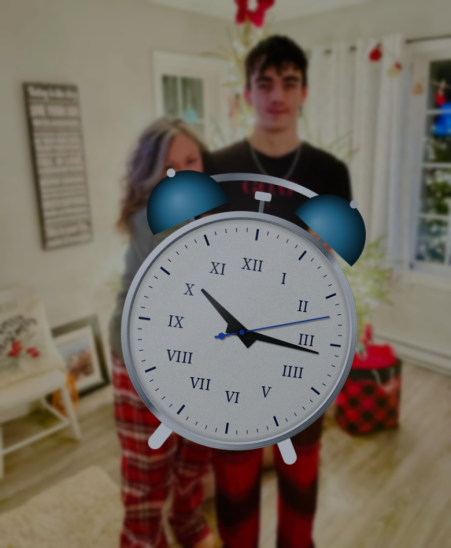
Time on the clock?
10:16:12
